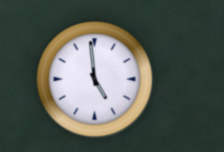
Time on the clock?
4:59
